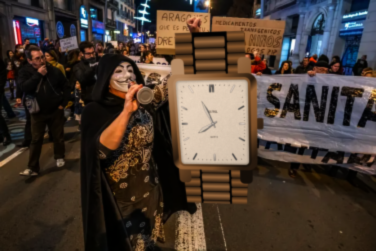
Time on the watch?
7:56
